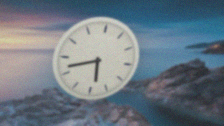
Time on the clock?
5:42
